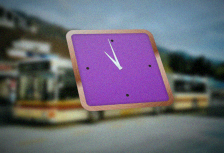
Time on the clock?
10:59
